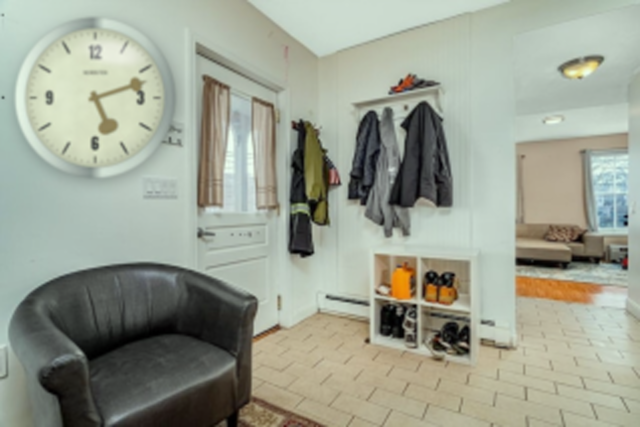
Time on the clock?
5:12
